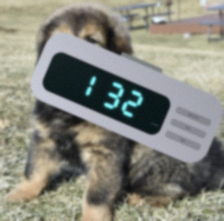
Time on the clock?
1:32
